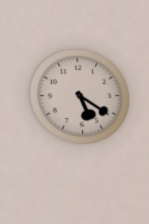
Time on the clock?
5:21
